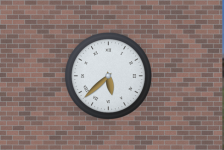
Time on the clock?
5:38
